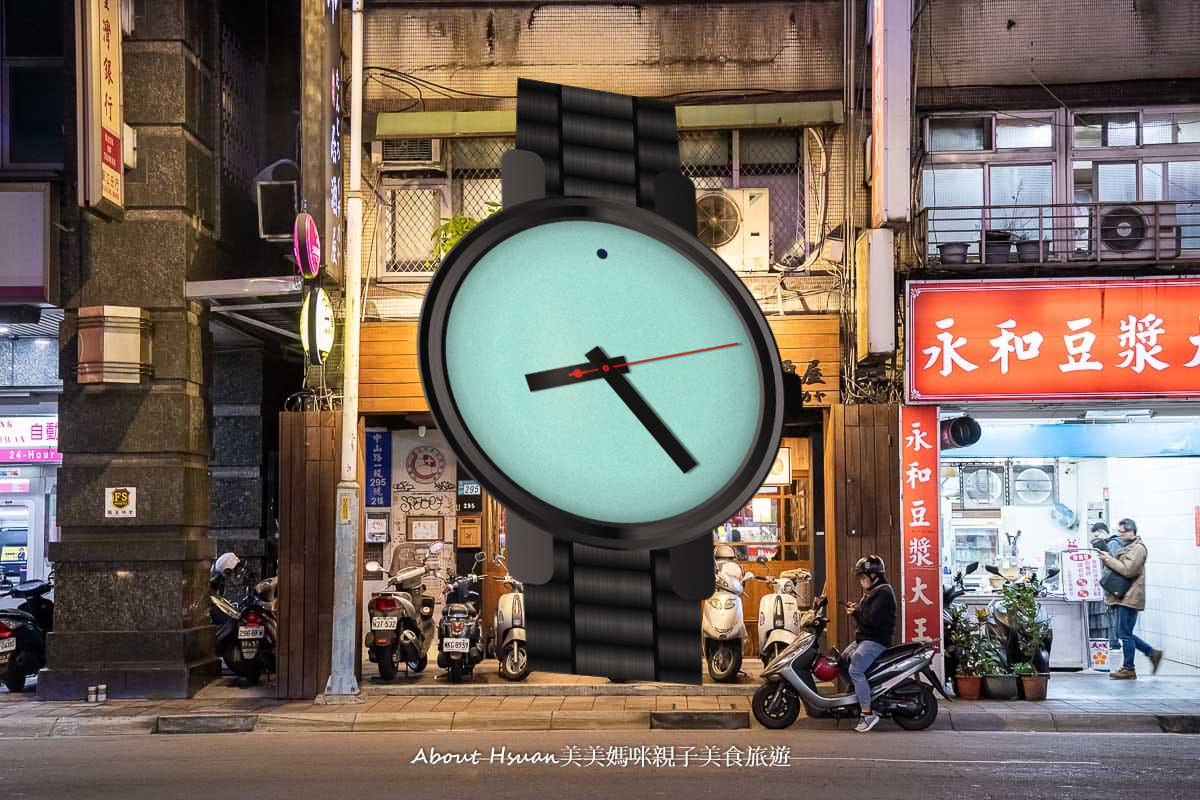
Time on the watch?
8:23:12
